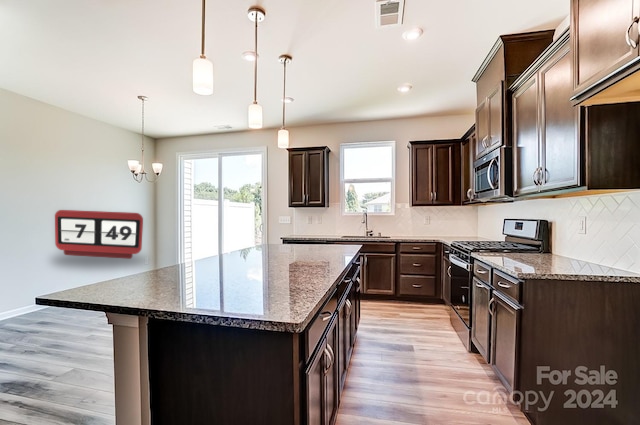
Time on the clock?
7:49
